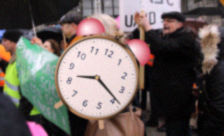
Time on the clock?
8:19
